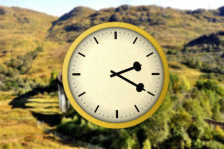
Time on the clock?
2:20
